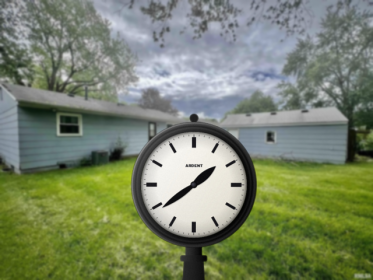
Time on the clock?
1:39
